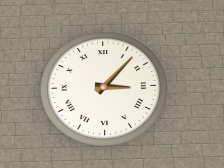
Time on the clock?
3:07
